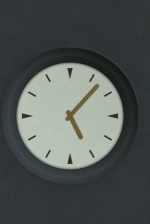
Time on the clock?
5:07
